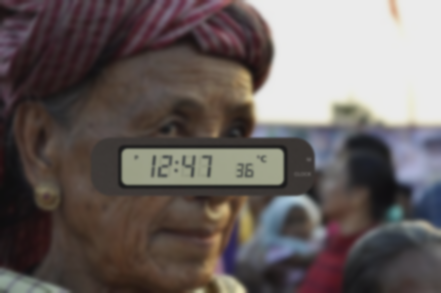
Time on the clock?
12:47
